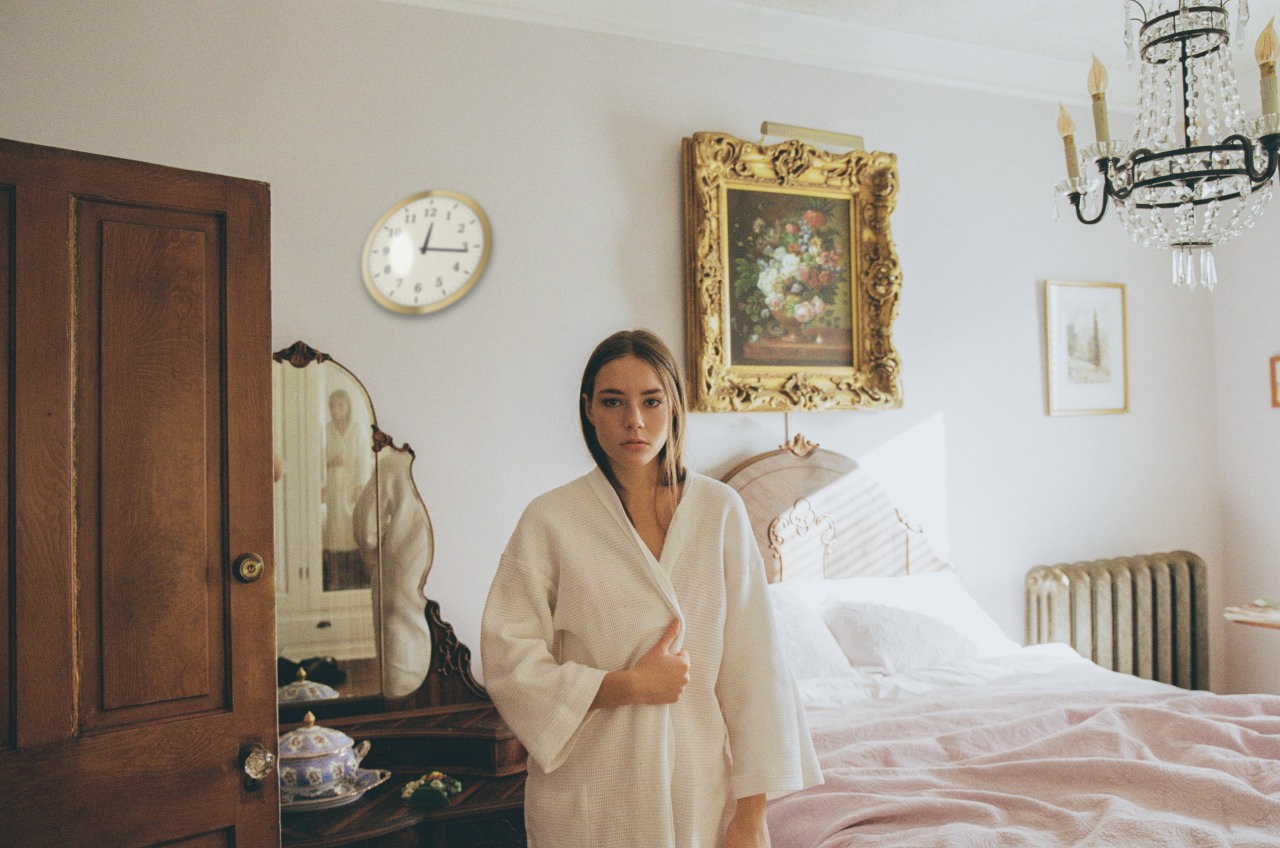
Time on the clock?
12:16
